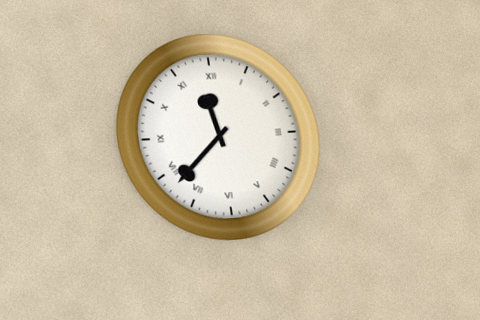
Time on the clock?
11:38
